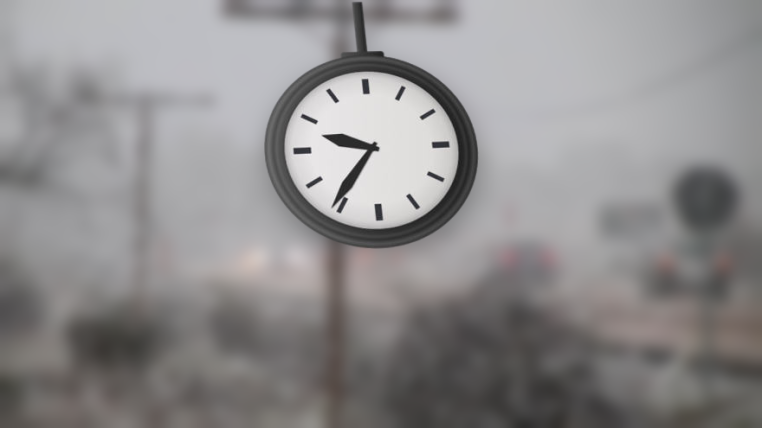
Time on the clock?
9:36
